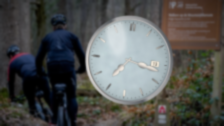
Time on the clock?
7:17
